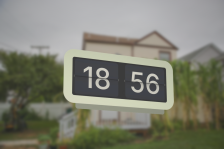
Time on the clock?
18:56
